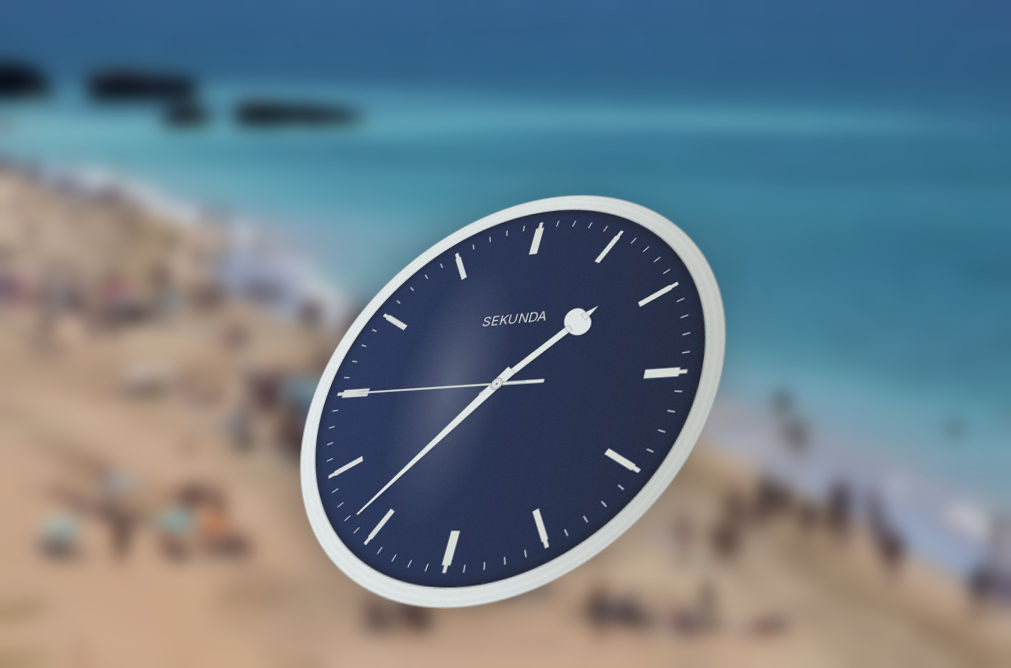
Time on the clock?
1:36:45
